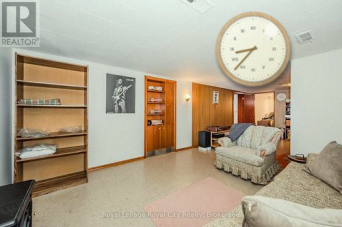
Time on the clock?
8:37
